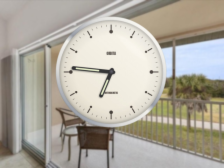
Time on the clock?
6:46
